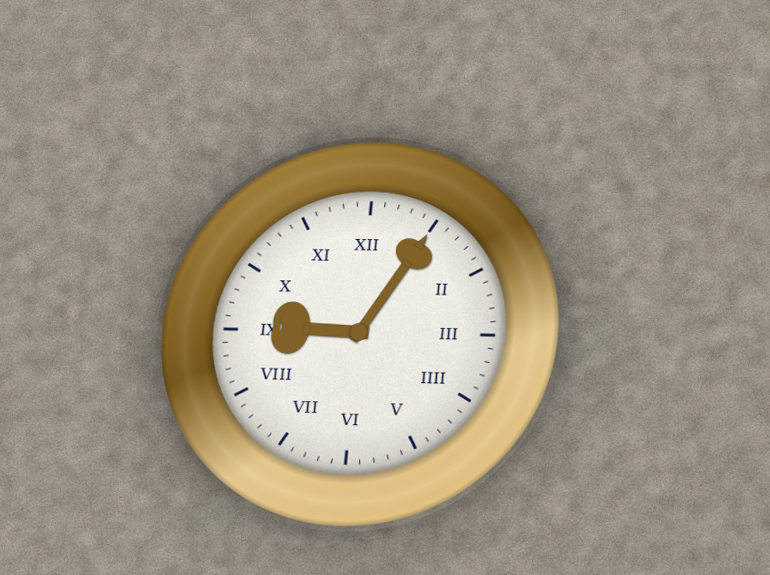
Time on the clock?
9:05
